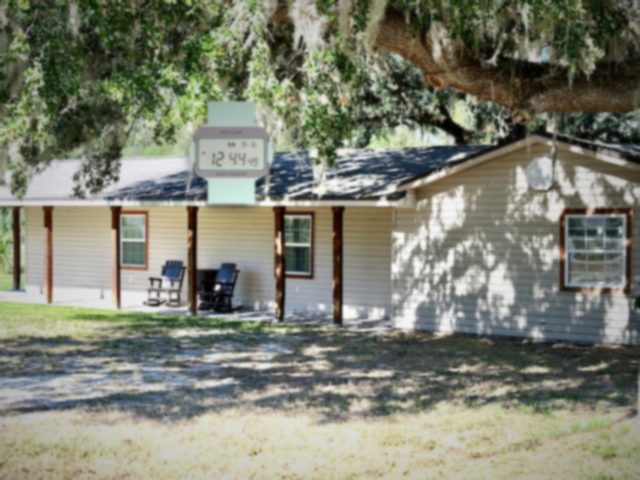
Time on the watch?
12:44
